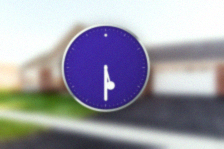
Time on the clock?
5:30
